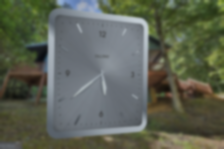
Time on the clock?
5:39
